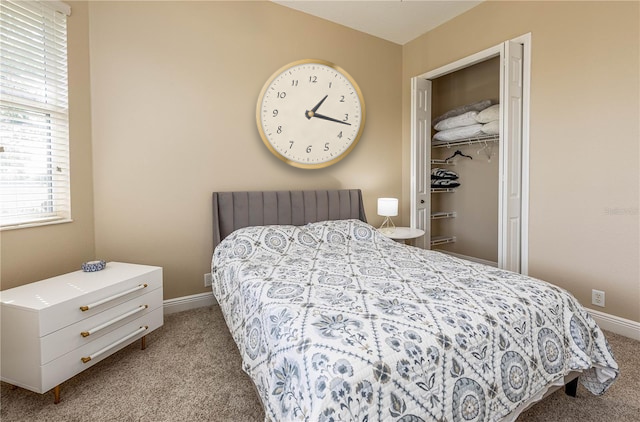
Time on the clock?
1:17
